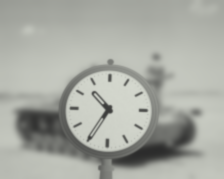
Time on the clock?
10:35
